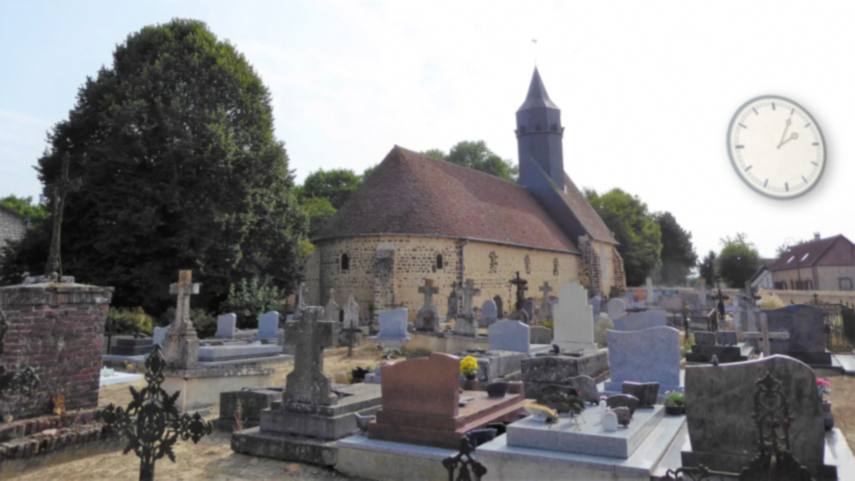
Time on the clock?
2:05
